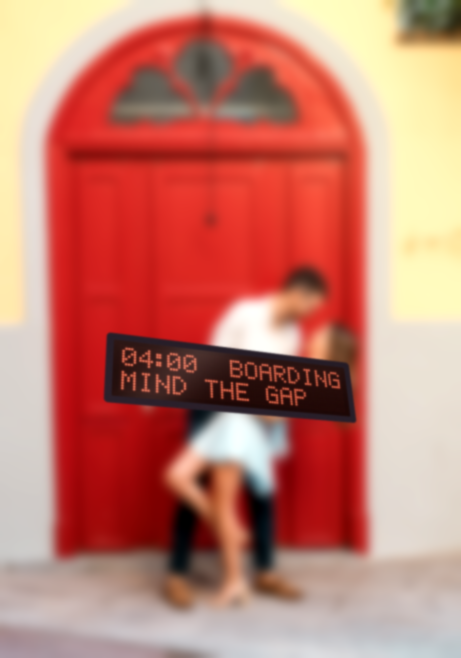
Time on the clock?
4:00
